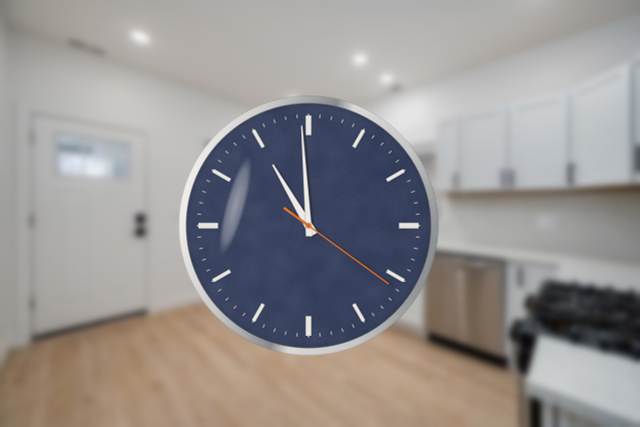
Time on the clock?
10:59:21
